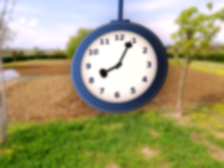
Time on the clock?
8:04
